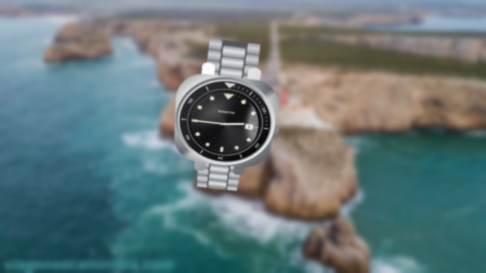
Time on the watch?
2:45
